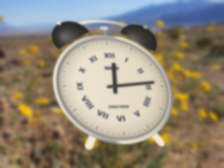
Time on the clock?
12:14
